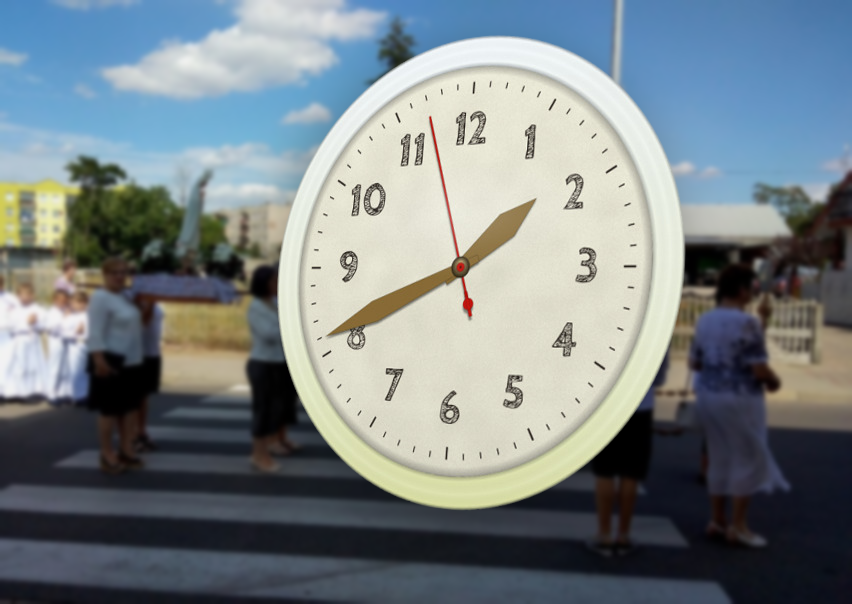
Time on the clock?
1:40:57
